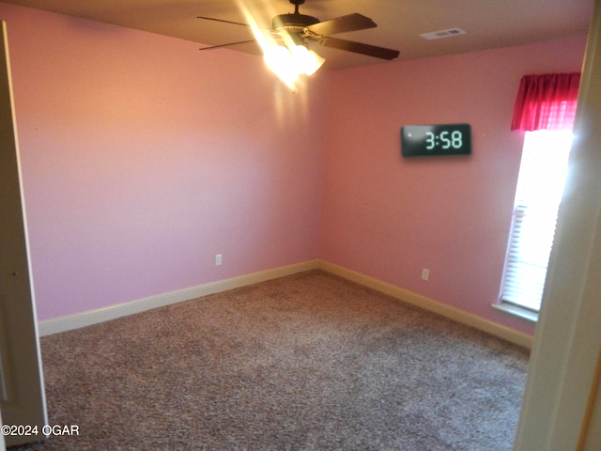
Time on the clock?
3:58
